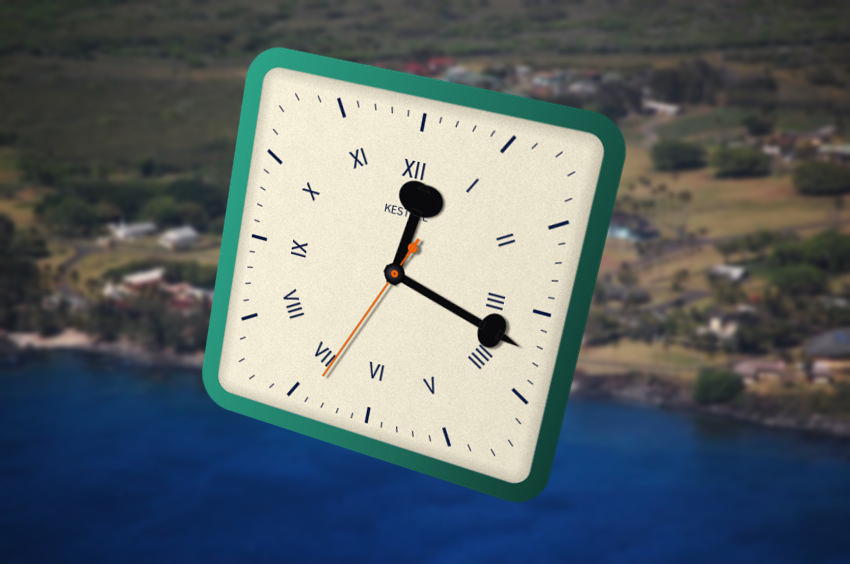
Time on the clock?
12:17:34
